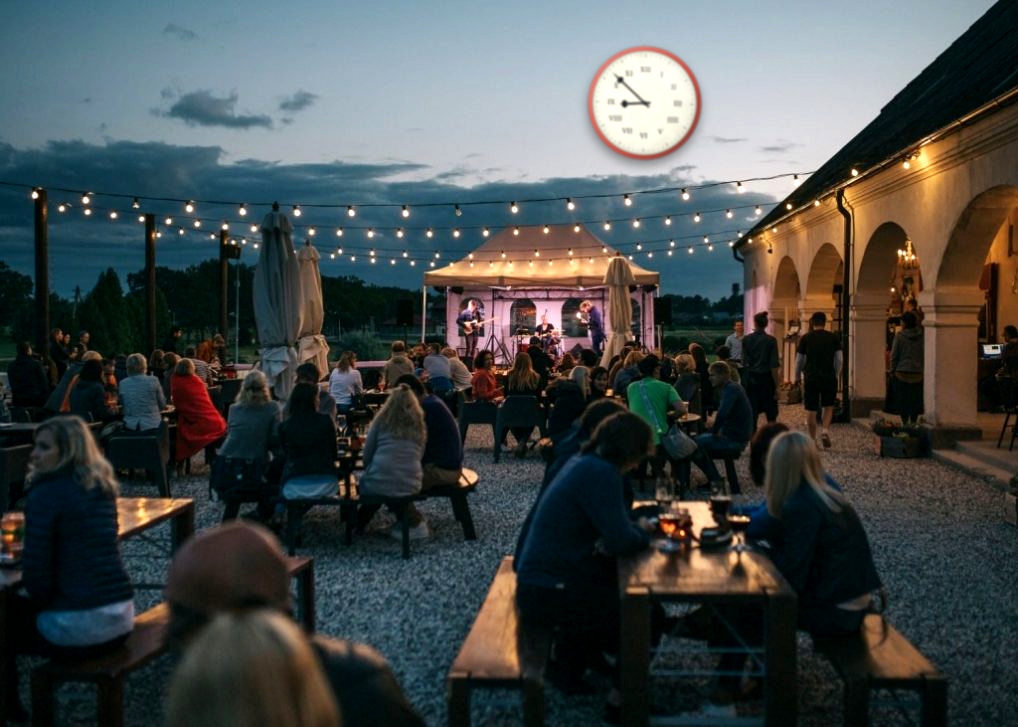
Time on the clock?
8:52
